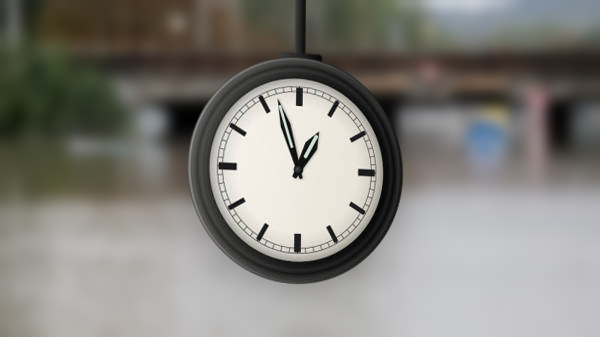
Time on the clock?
12:57
